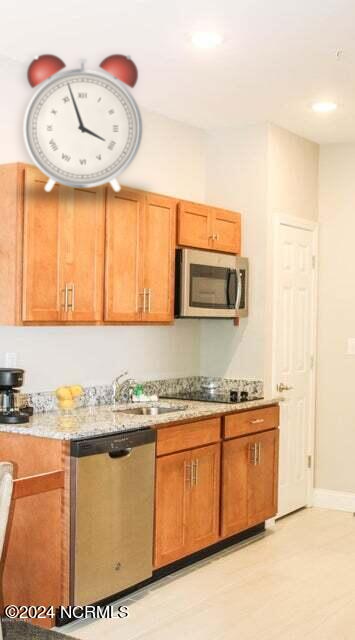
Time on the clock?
3:57
